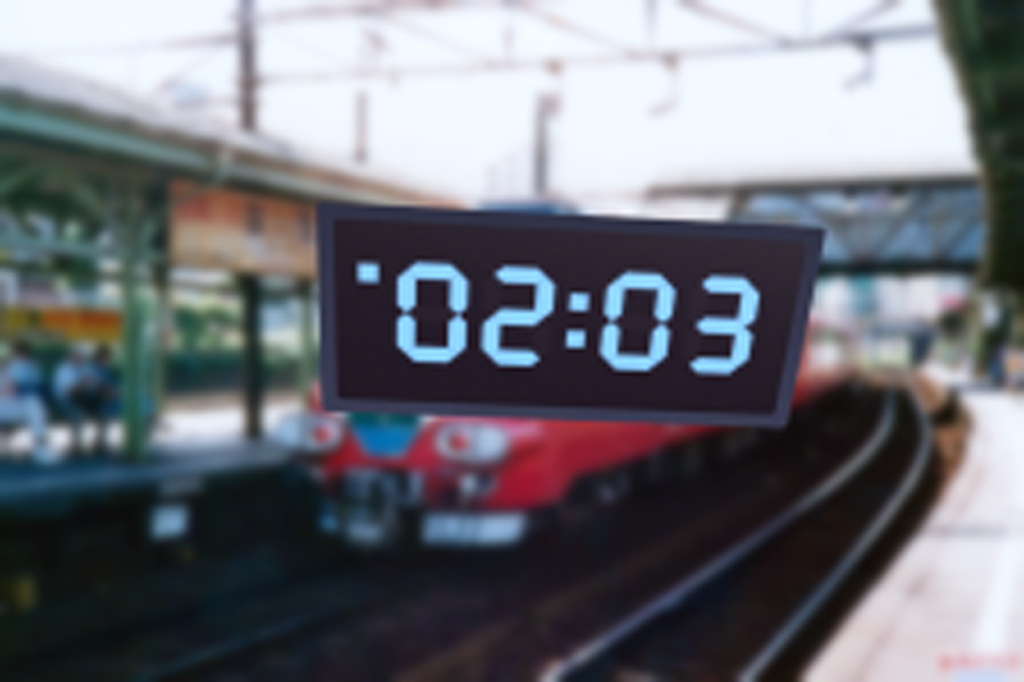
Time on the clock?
2:03
